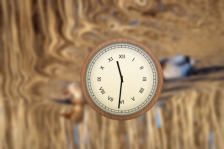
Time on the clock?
11:31
